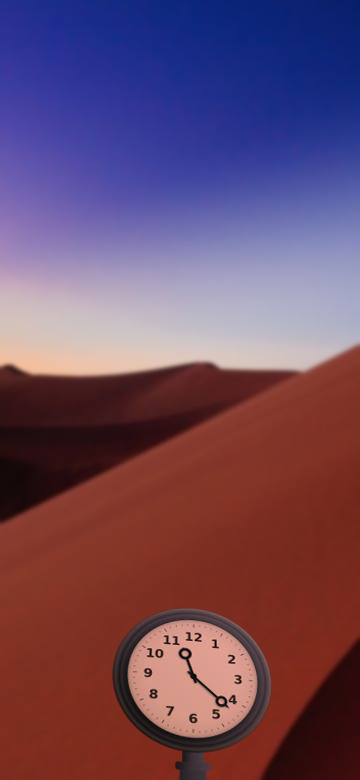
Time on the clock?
11:22
